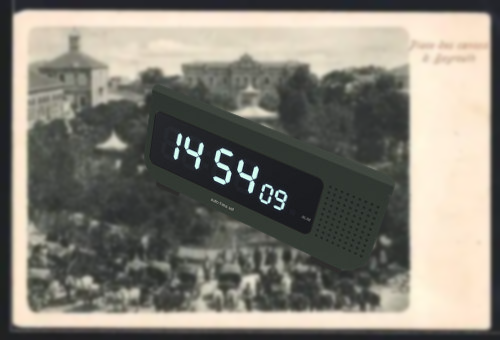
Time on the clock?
14:54:09
